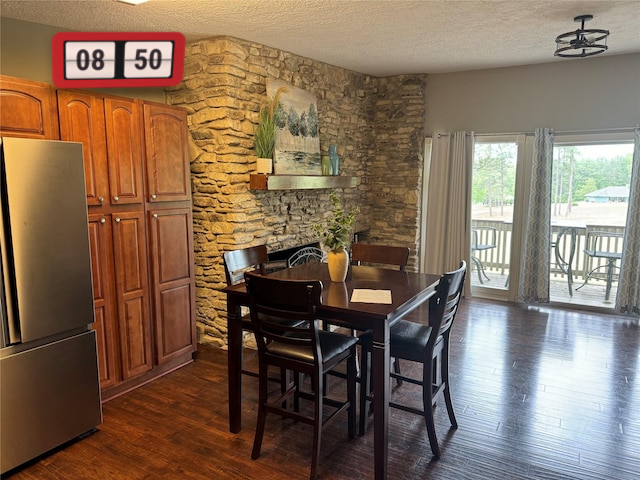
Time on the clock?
8:50
